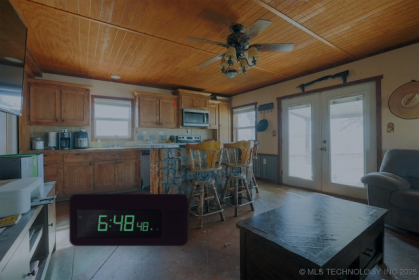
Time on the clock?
6:48:48
